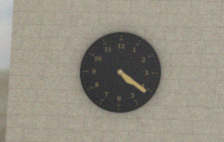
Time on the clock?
4:21
